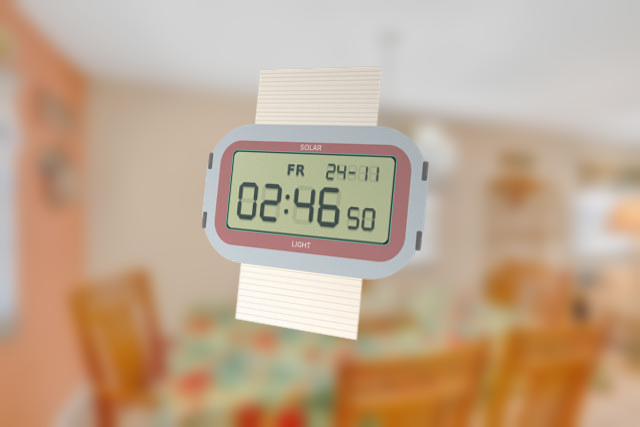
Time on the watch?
2:46:50
